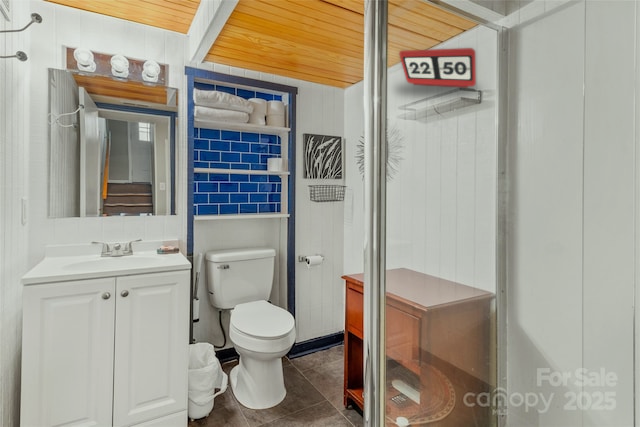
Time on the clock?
22:50
